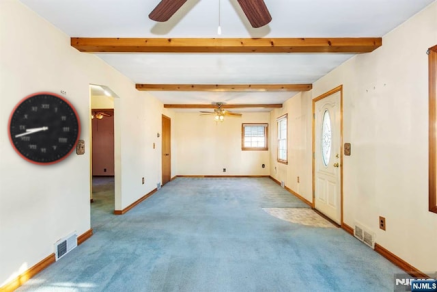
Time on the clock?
8:42
